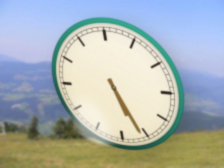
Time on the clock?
5:26
